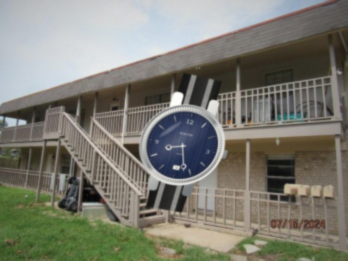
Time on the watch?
8:27
